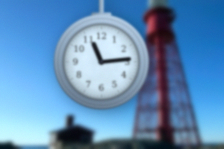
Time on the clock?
11:14
